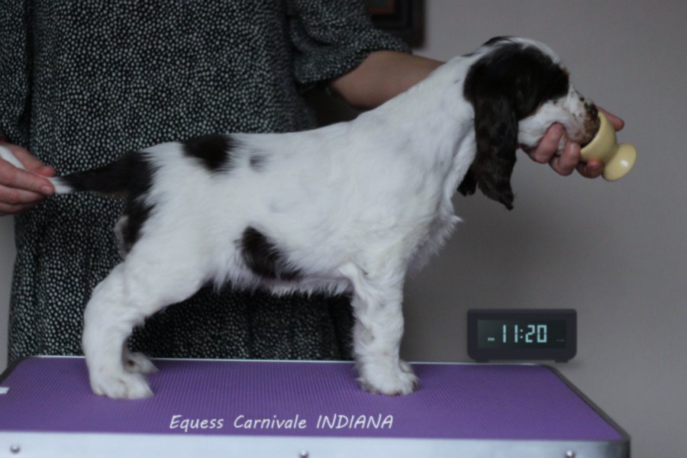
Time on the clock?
11:20
